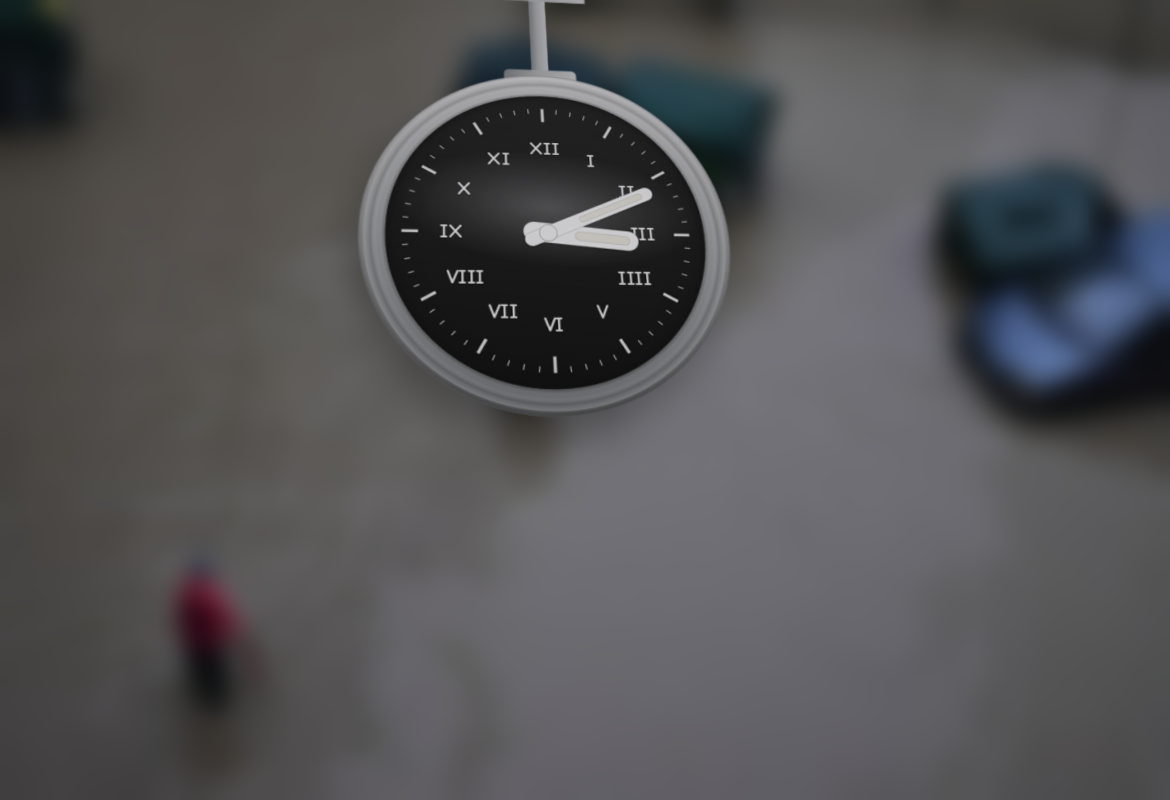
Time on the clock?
3:11
